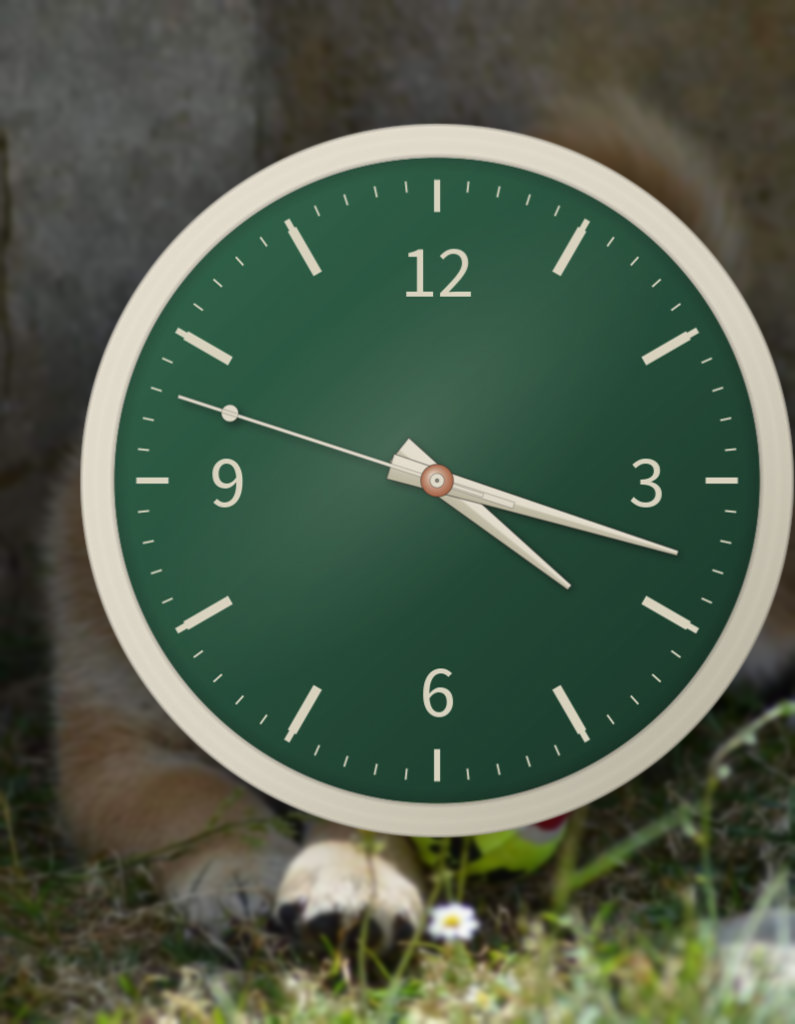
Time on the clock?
4:17:48
